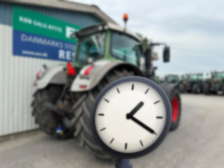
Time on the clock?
1:20
